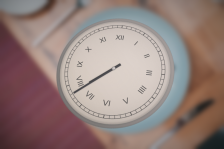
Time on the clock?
7:38
